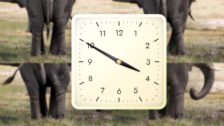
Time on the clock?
3:50
